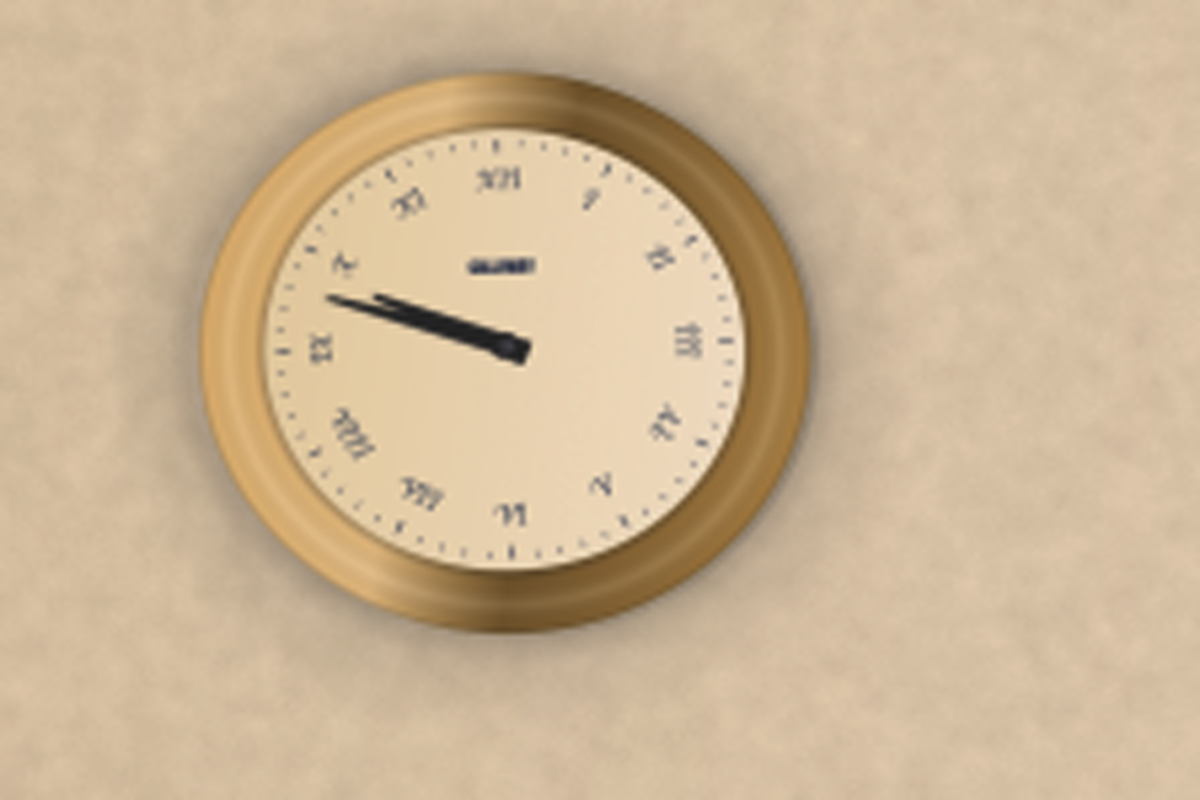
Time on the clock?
9:48
